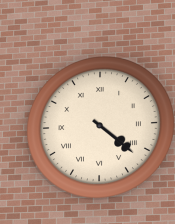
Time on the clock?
4:22
